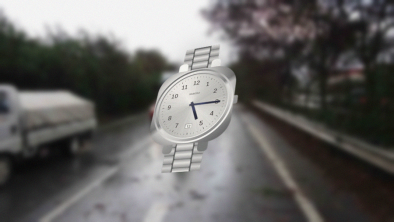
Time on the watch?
5:15
